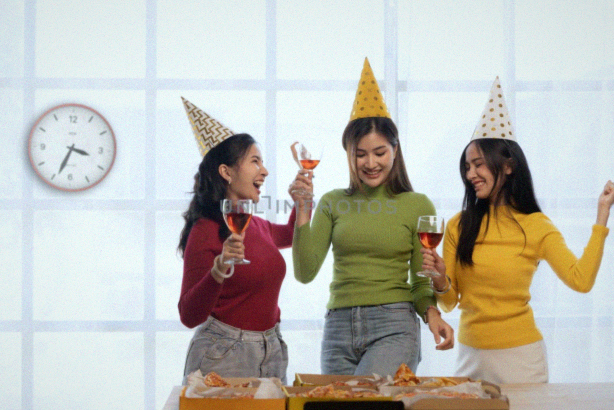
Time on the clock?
3:34
